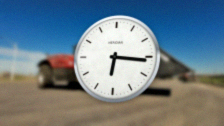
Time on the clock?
6:16
